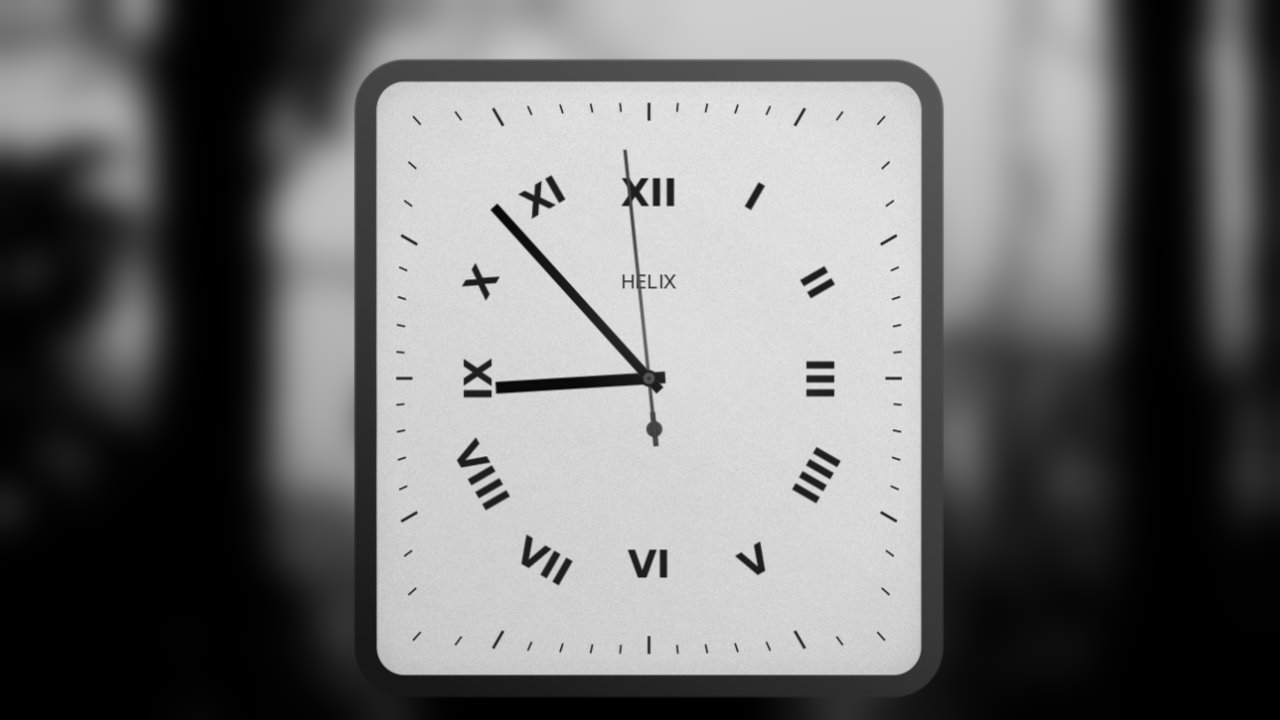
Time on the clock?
8:52:59
